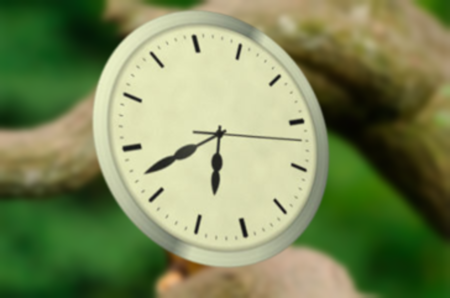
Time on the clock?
6:42:17
